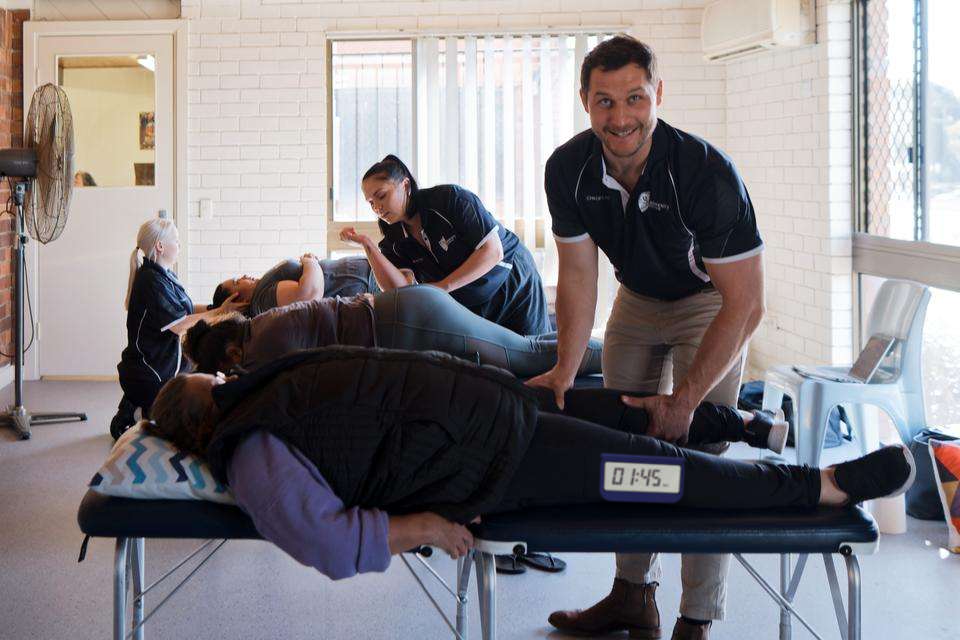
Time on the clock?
1:45
